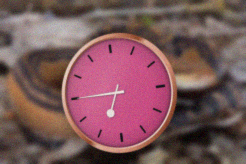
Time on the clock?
6:45
